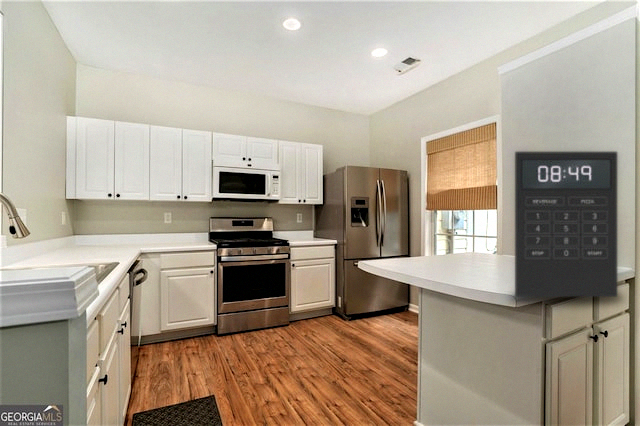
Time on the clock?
8:49
